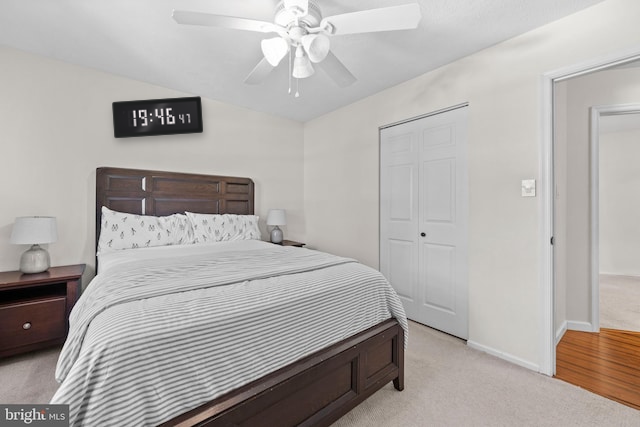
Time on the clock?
19:46:47
